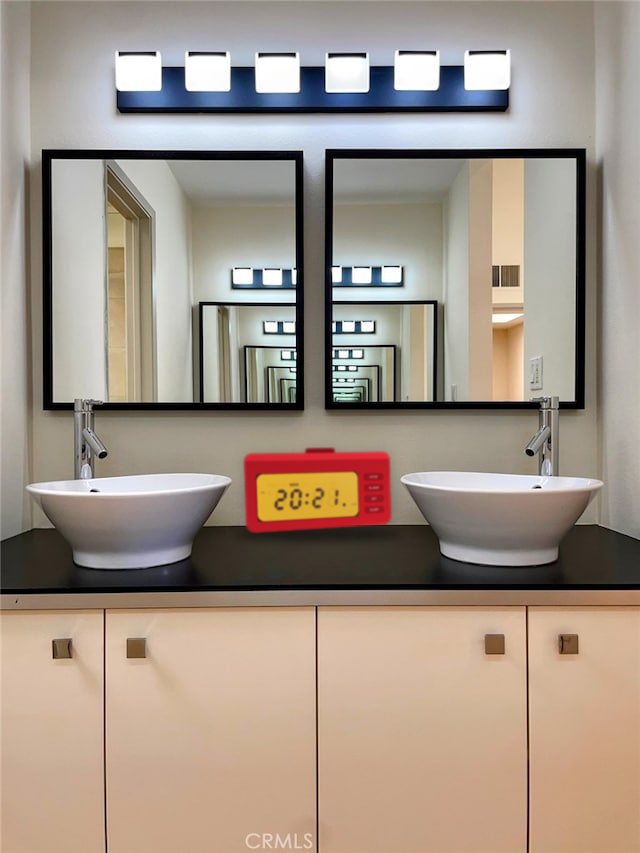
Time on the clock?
20:21
